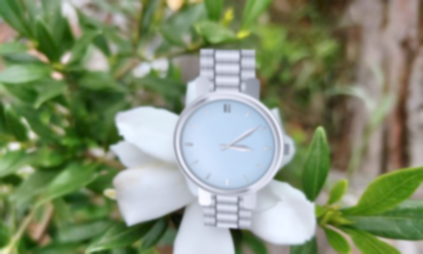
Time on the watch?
3:09
